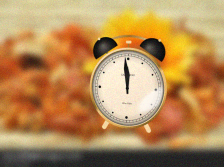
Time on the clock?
11:59
